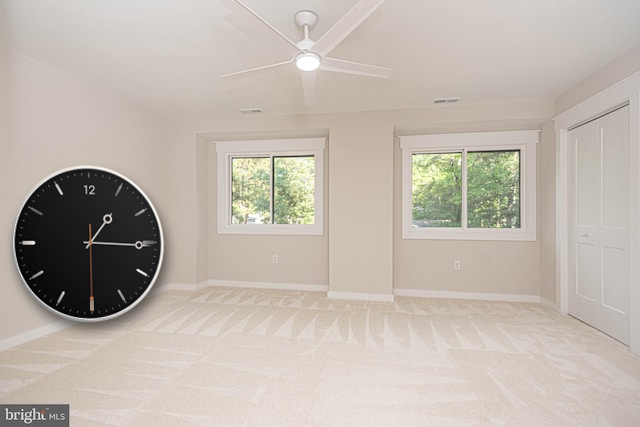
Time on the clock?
1:15:30
